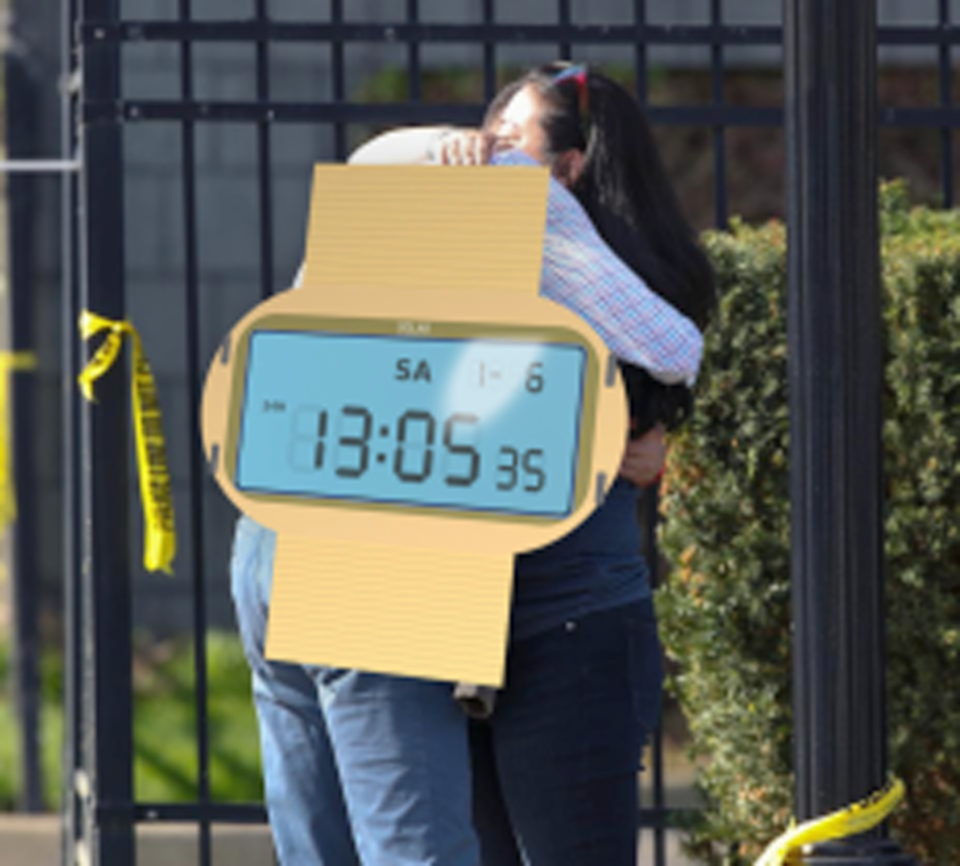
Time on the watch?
13:05:35
